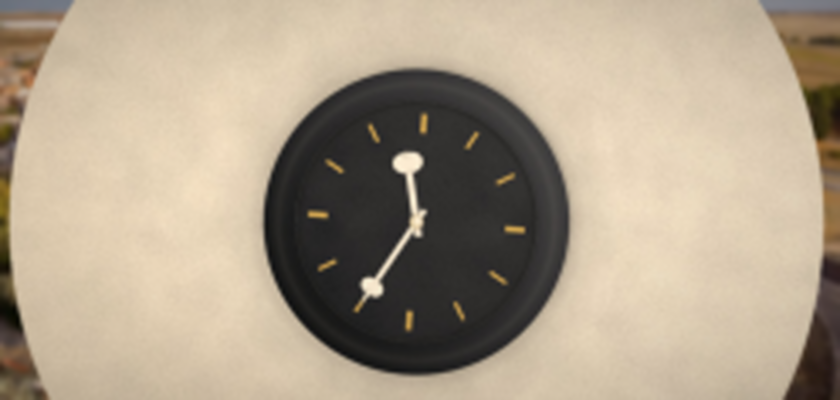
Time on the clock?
11:35
